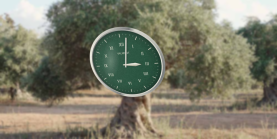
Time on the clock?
3:02
